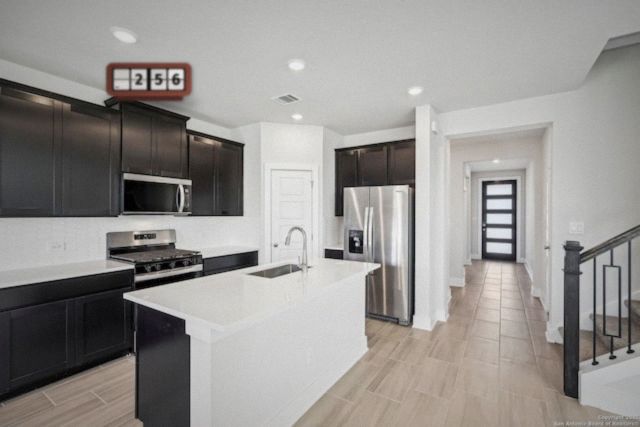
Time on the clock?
2:56
